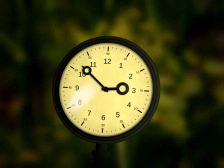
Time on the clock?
2:52
